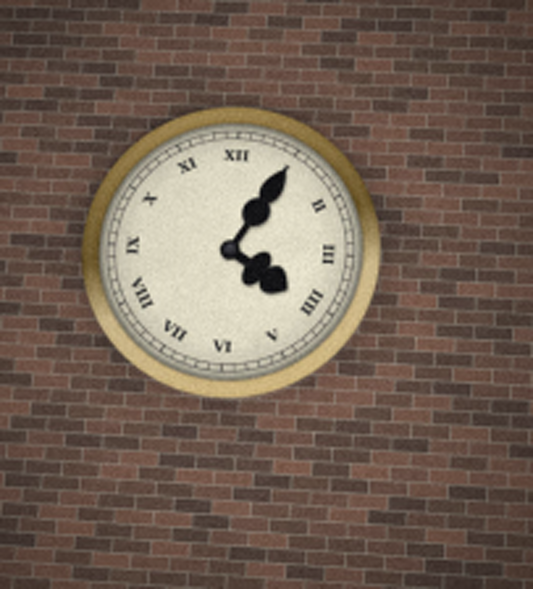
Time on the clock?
4:05
